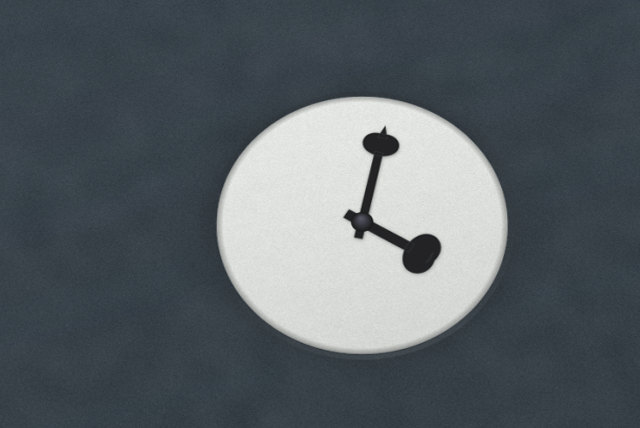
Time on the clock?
4:02
